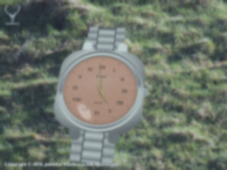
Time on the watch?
4:59
